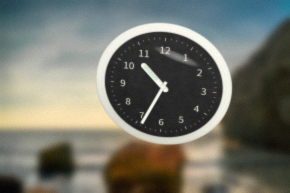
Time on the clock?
10:34
